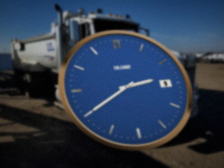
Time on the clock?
2:40
